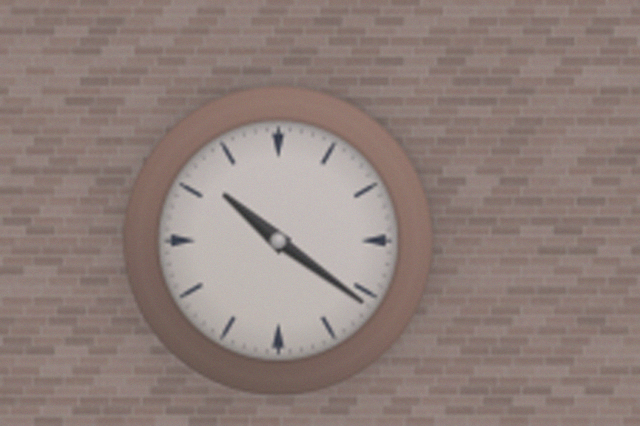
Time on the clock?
10:21
